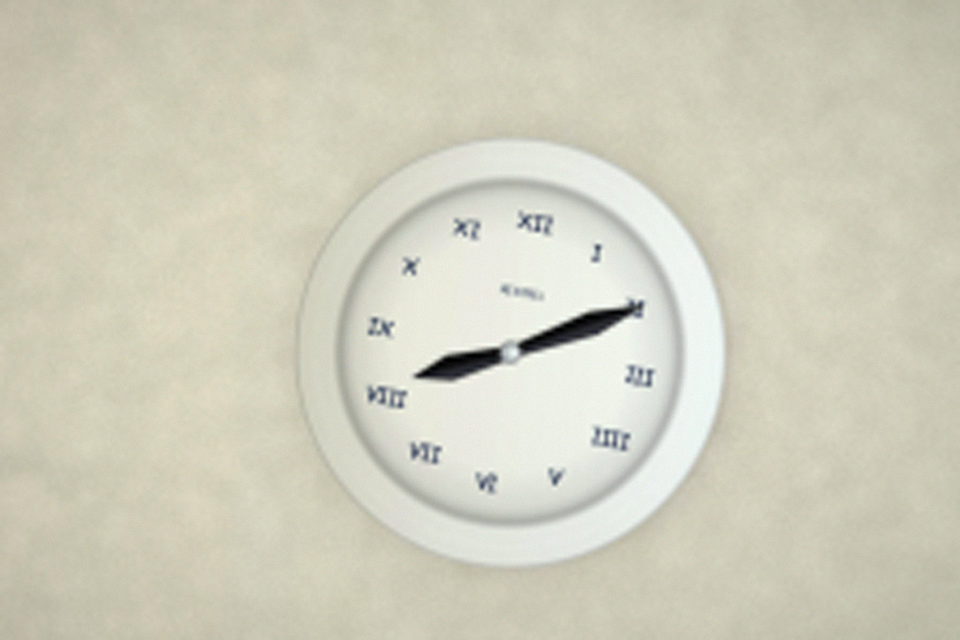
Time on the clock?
8:10
